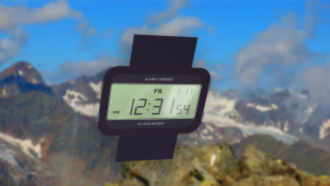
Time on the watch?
12:31:54
